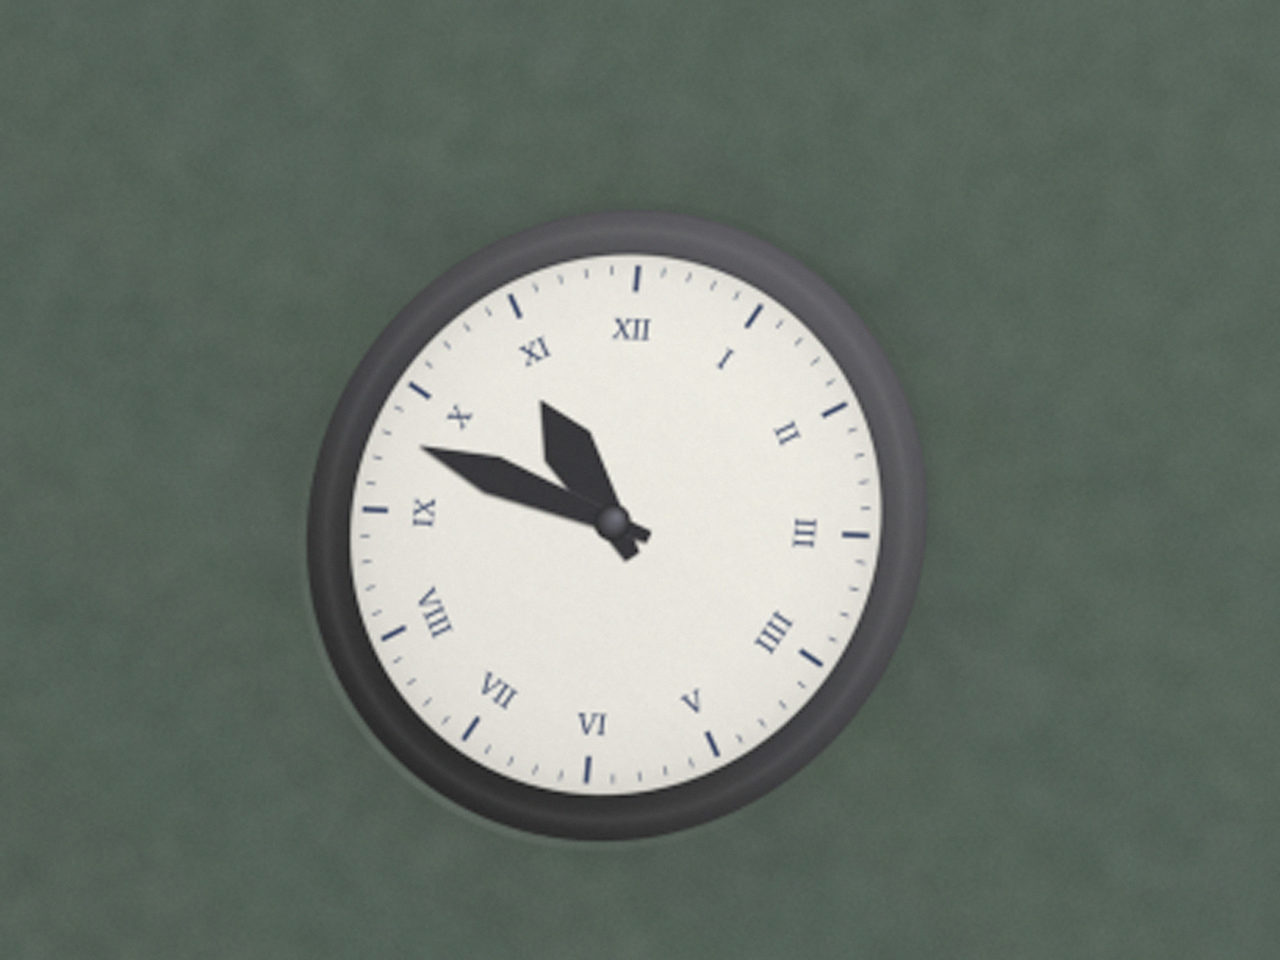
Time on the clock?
10:48
